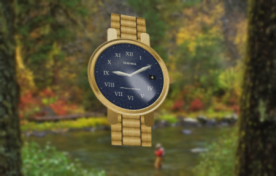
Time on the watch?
9:10
